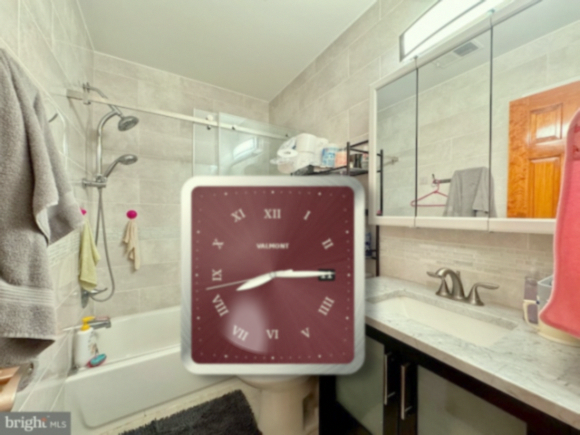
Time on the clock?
8:14:43
